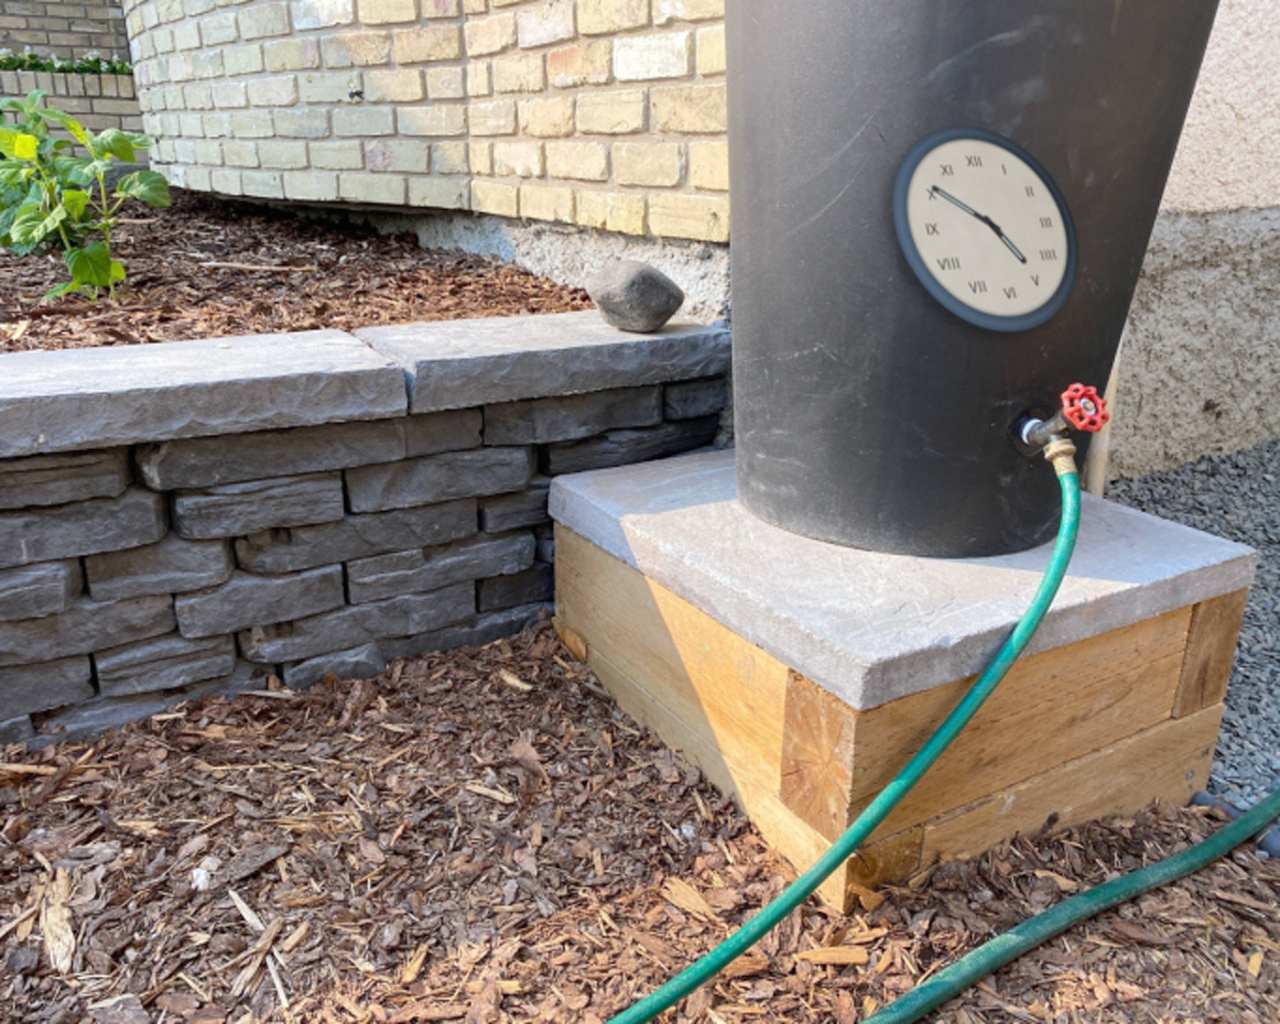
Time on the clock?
4:51
